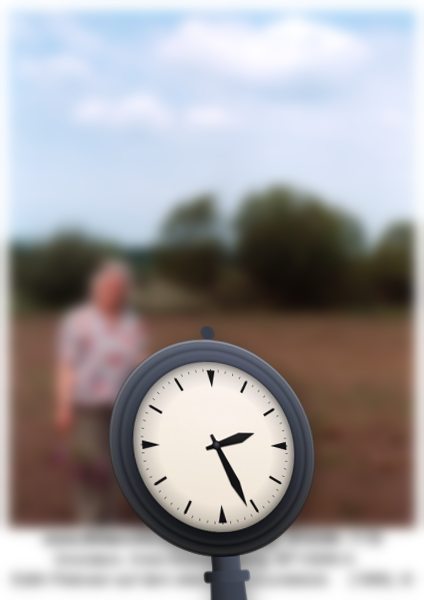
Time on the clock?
2:26
